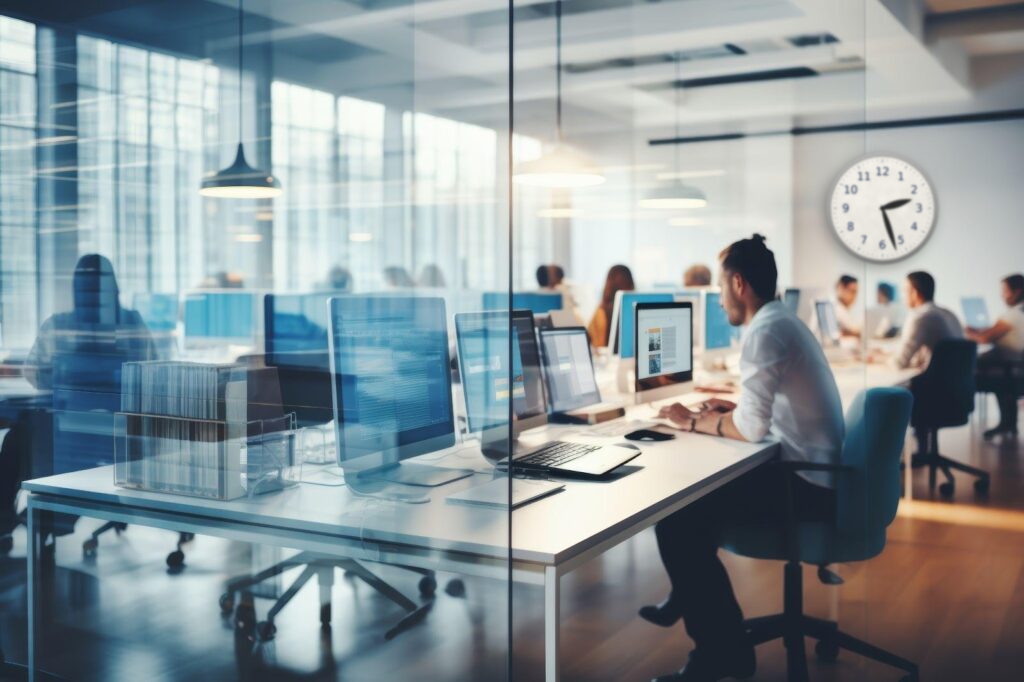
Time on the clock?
2:27
